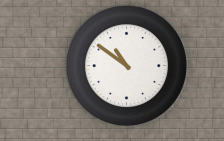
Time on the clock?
10:51
